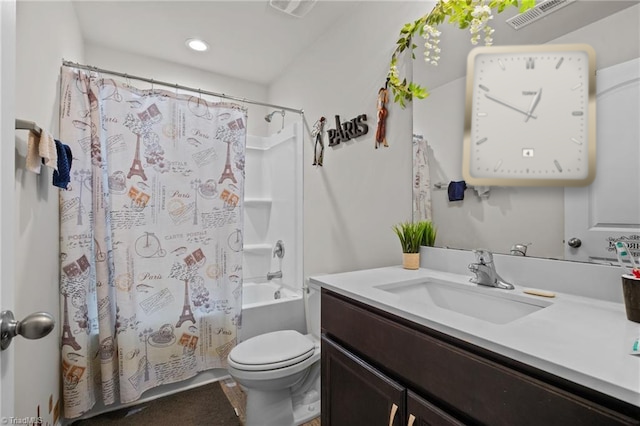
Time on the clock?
12:49
